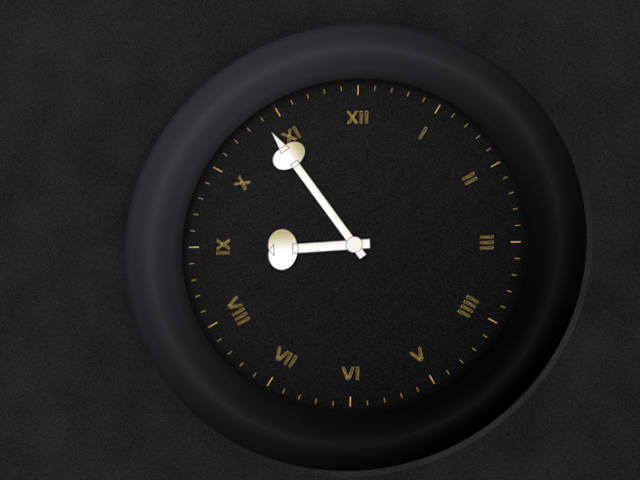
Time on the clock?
8:54
